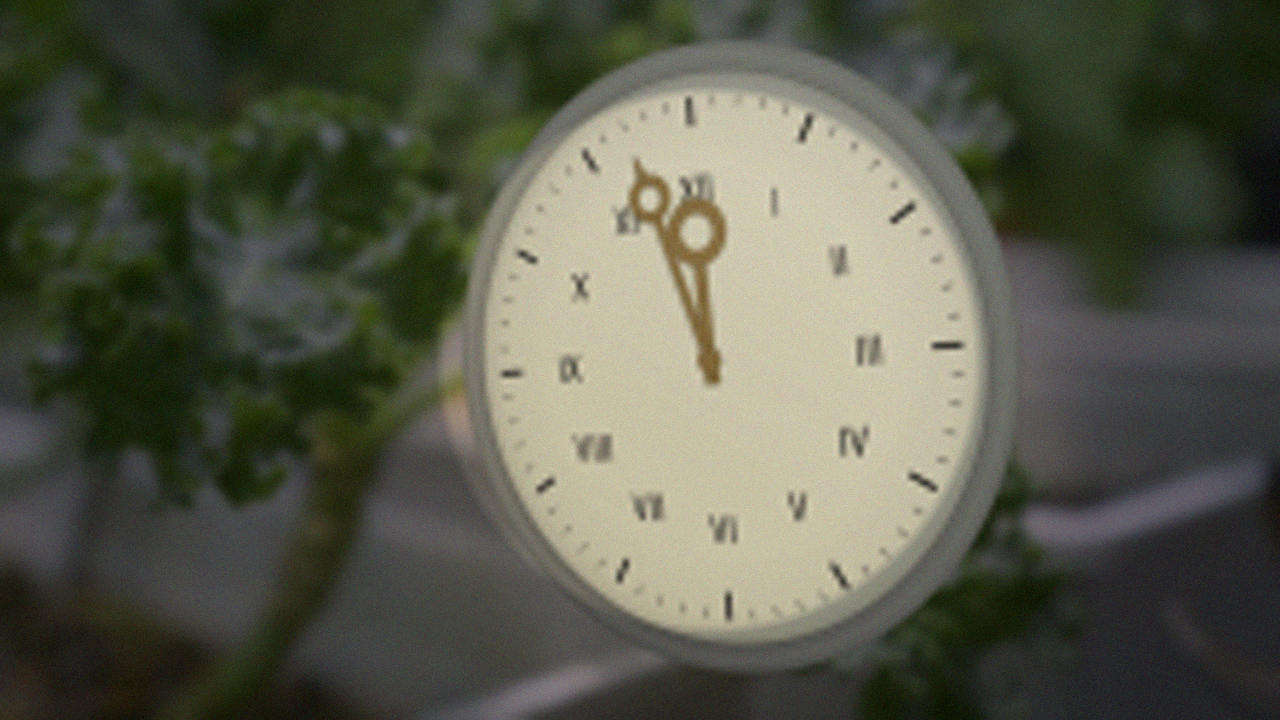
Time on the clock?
11:57
